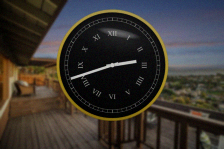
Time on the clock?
2:42
